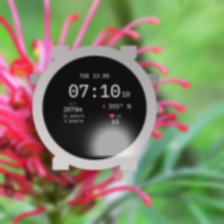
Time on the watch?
7:10
